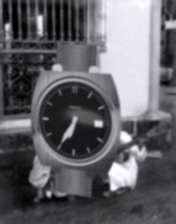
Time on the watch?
6:35
